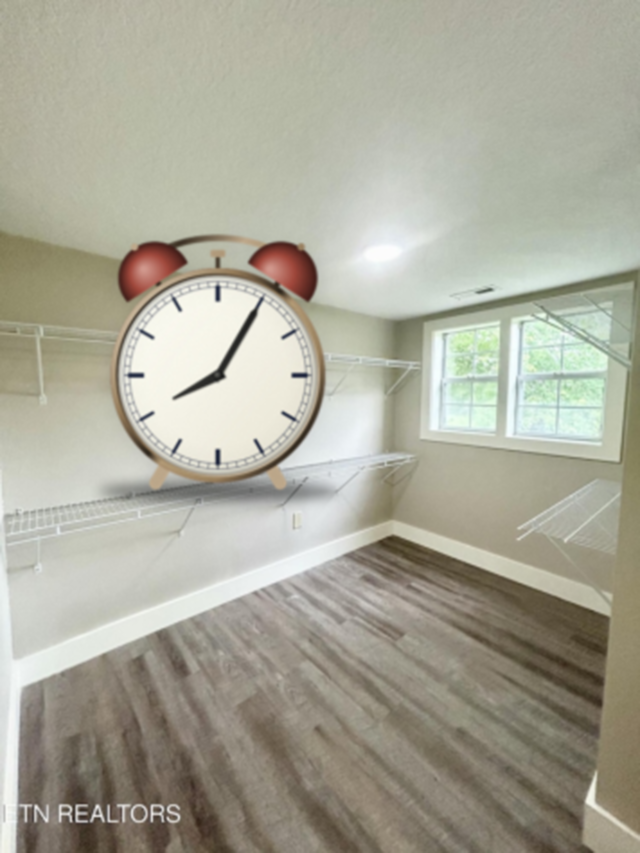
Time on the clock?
8:05
